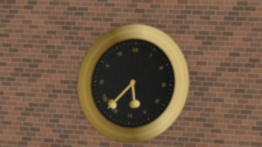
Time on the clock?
5:37
